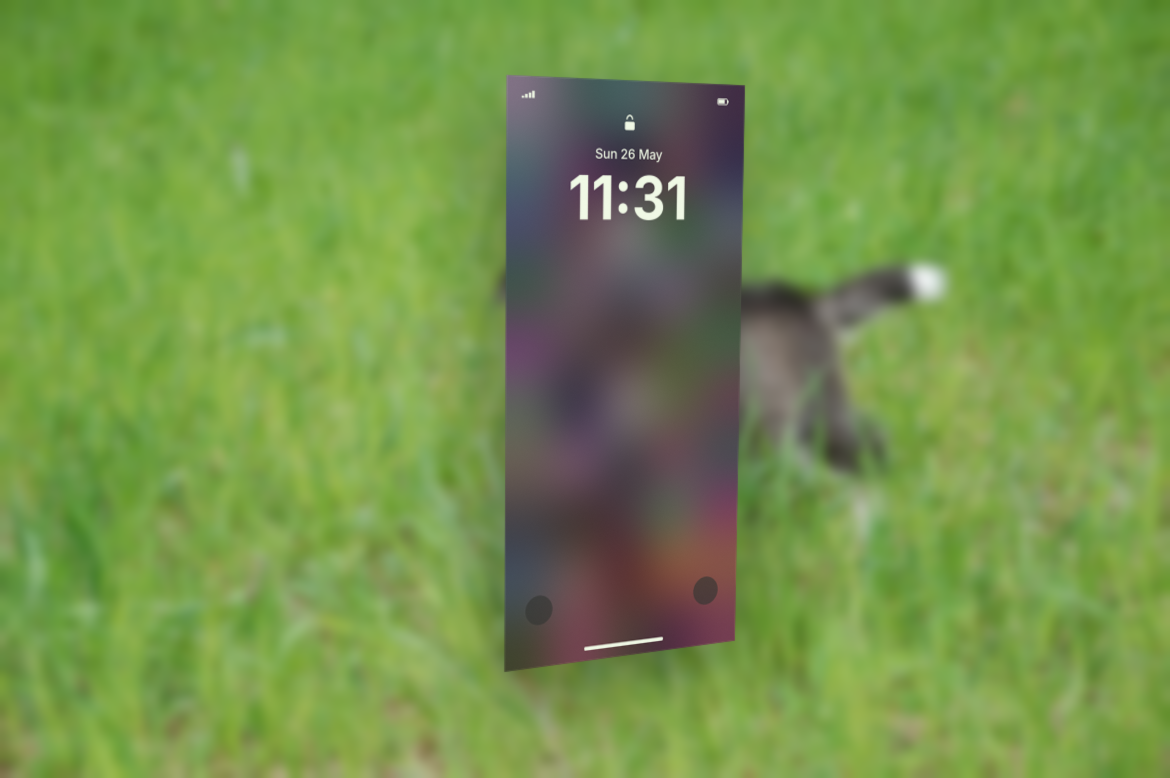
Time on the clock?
11:31
